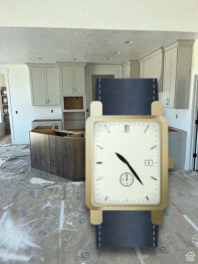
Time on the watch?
10:24
